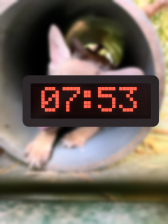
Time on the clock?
7:53
